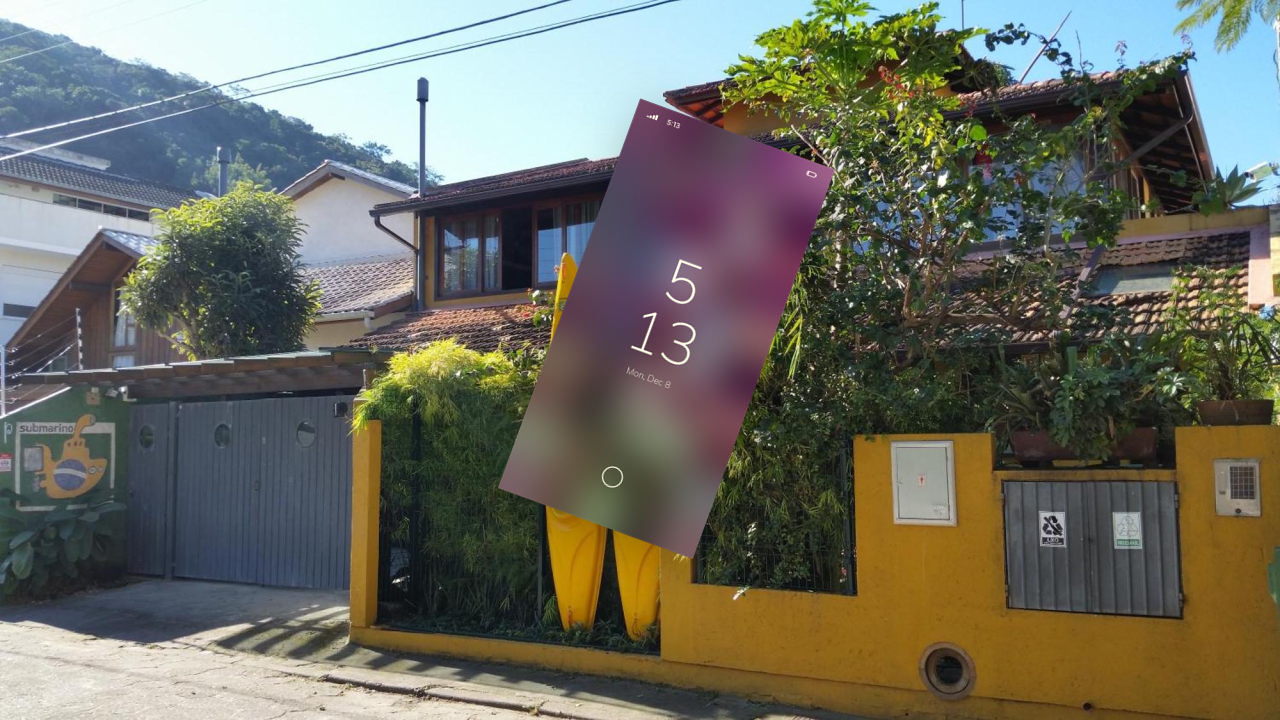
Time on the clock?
5:13
